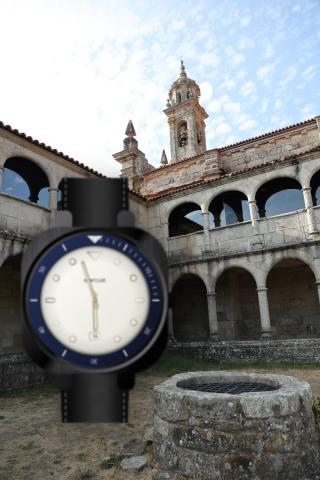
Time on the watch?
5:57
